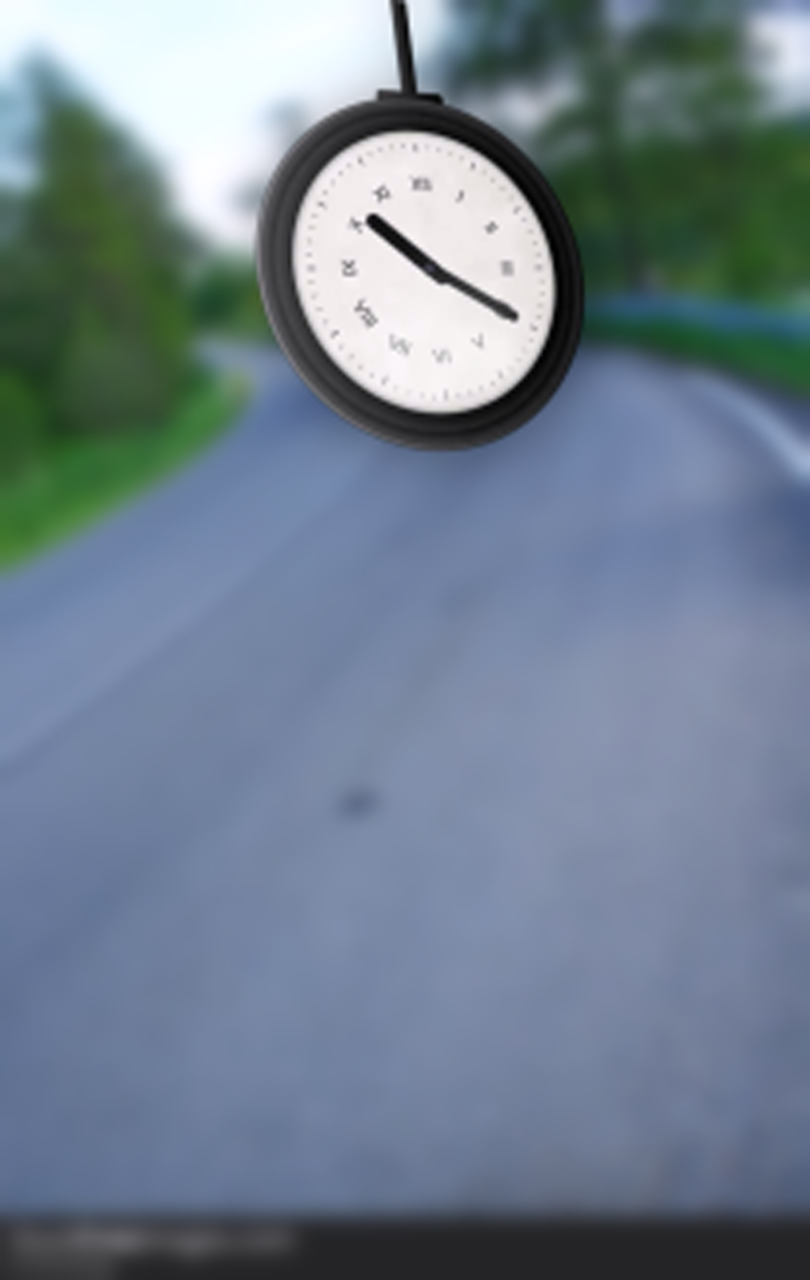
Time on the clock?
10:20
